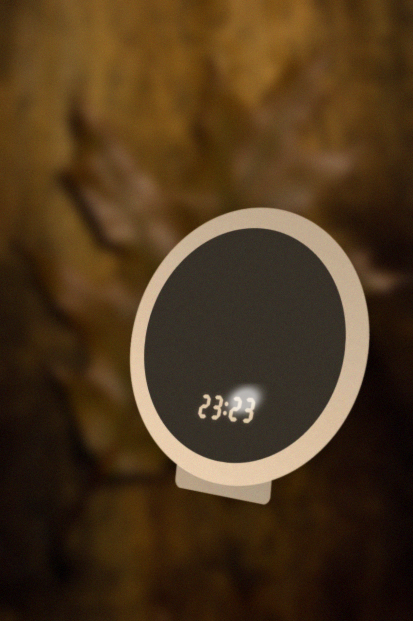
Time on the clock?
23:23
